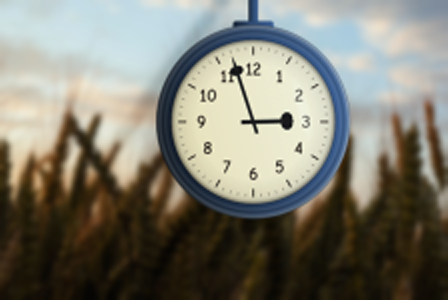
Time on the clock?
2:57
